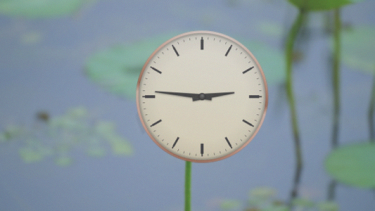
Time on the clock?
2:46
